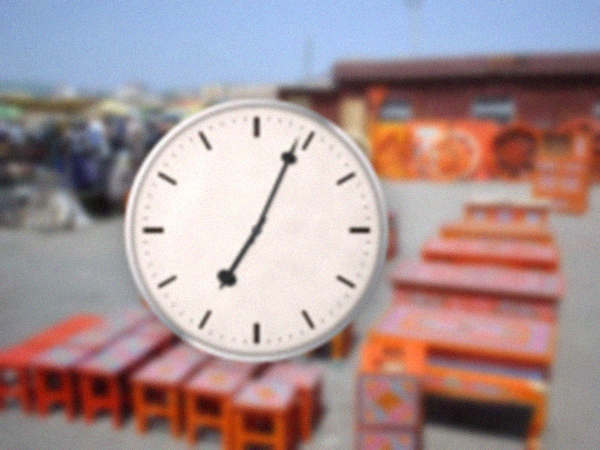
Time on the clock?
7:04
